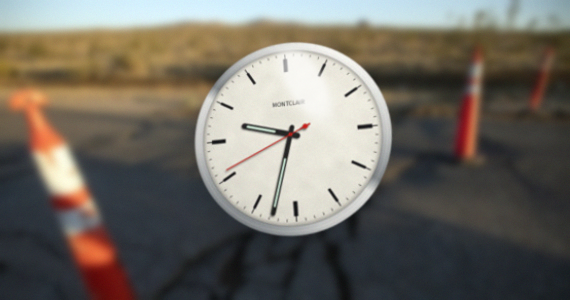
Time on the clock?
9:32:41
